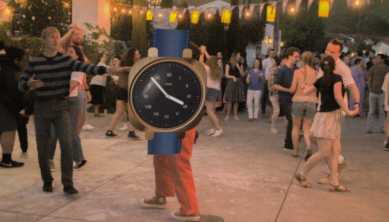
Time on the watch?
3:53
